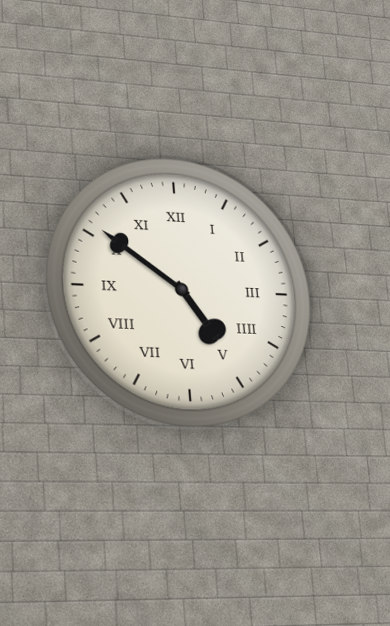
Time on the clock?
4:51
